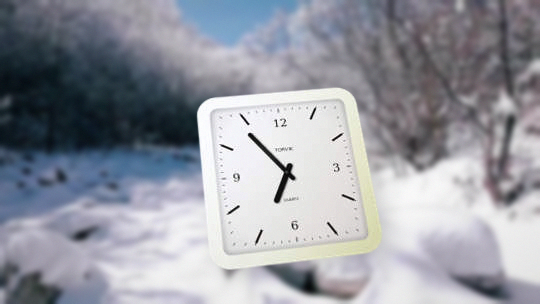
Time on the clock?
6:54
